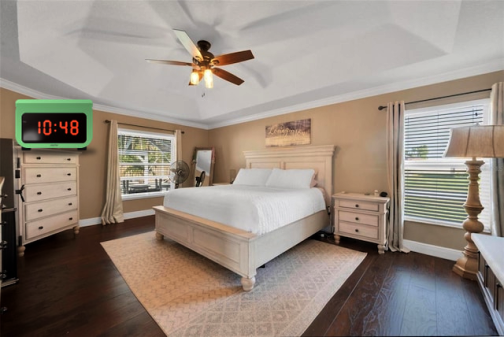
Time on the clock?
10:48
